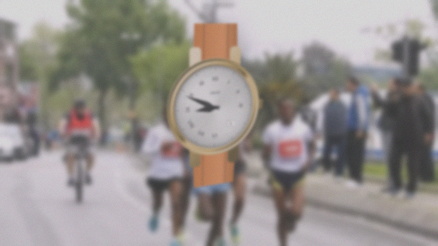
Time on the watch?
8:49
